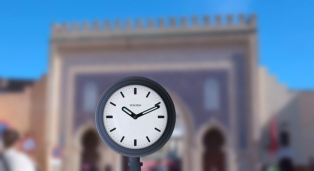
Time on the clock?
10:11
